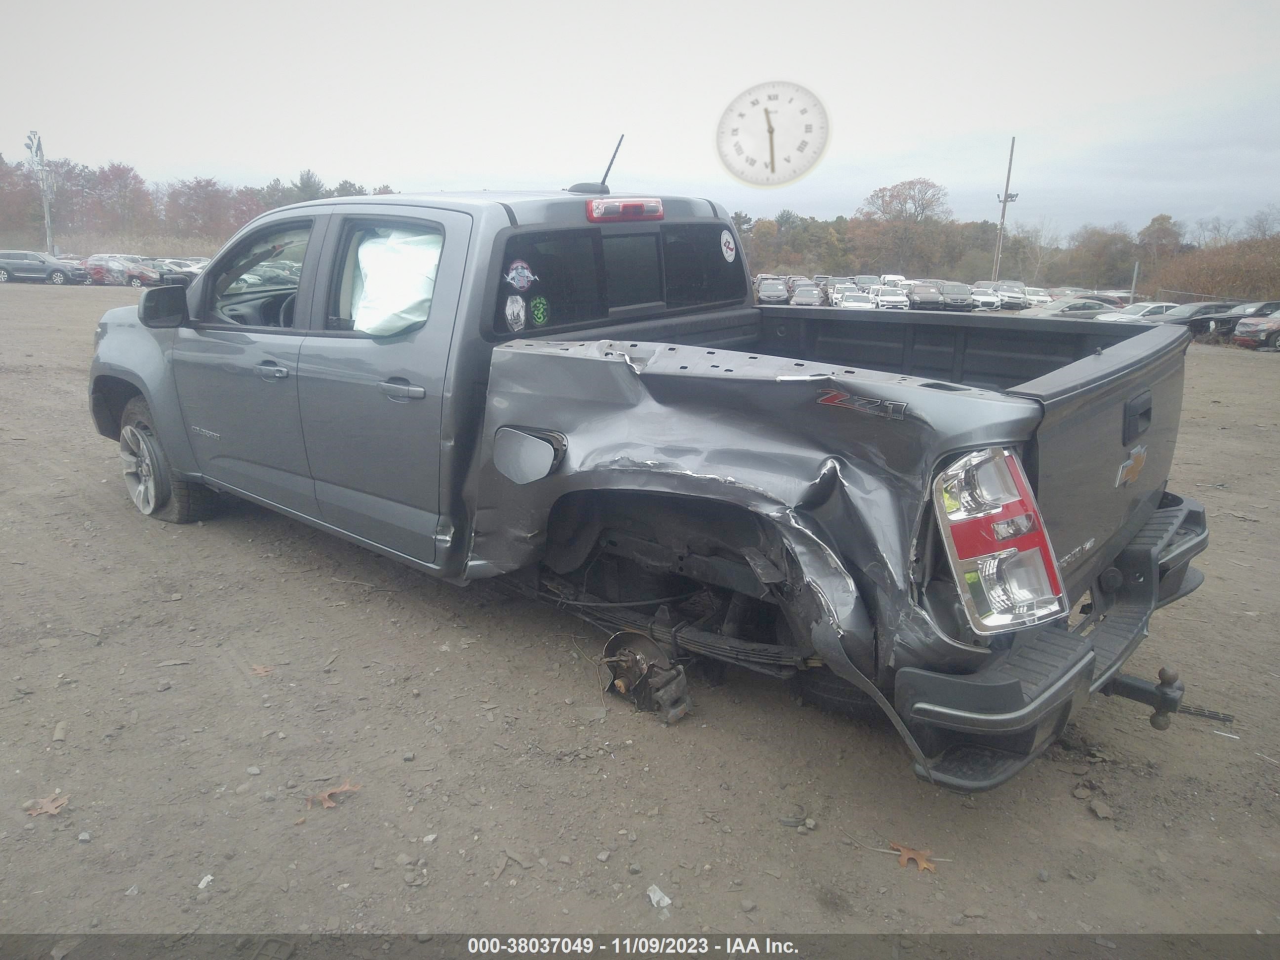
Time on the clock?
11:29
